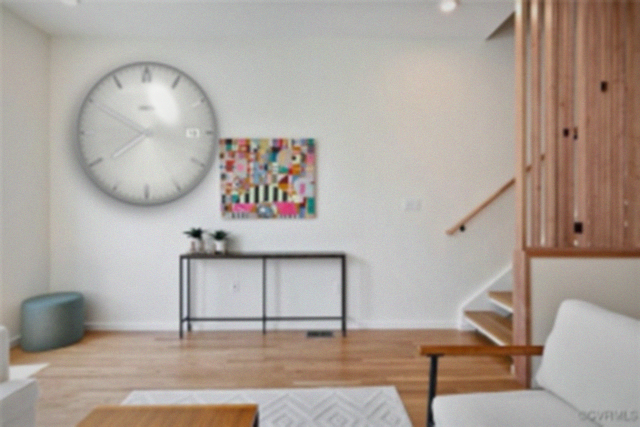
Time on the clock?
7:50
